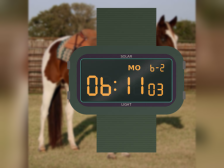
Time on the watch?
6:11:03
